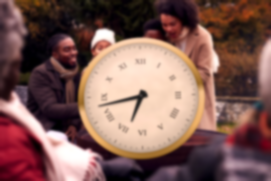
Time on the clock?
6:43
